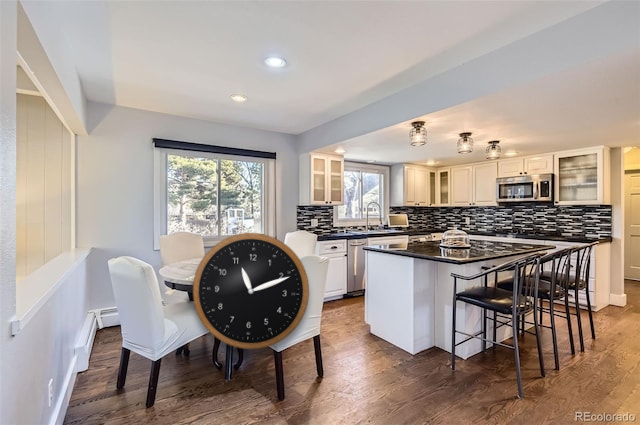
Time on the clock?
11:11
